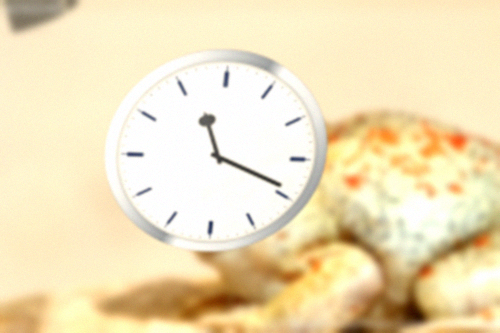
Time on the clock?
11:19
